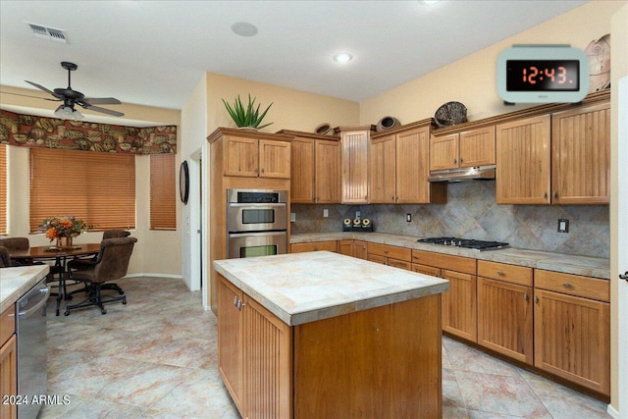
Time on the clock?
12:43
